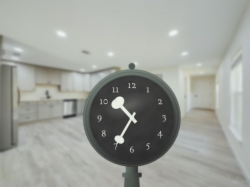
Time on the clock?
10:35
